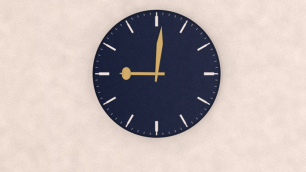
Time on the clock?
9:01
